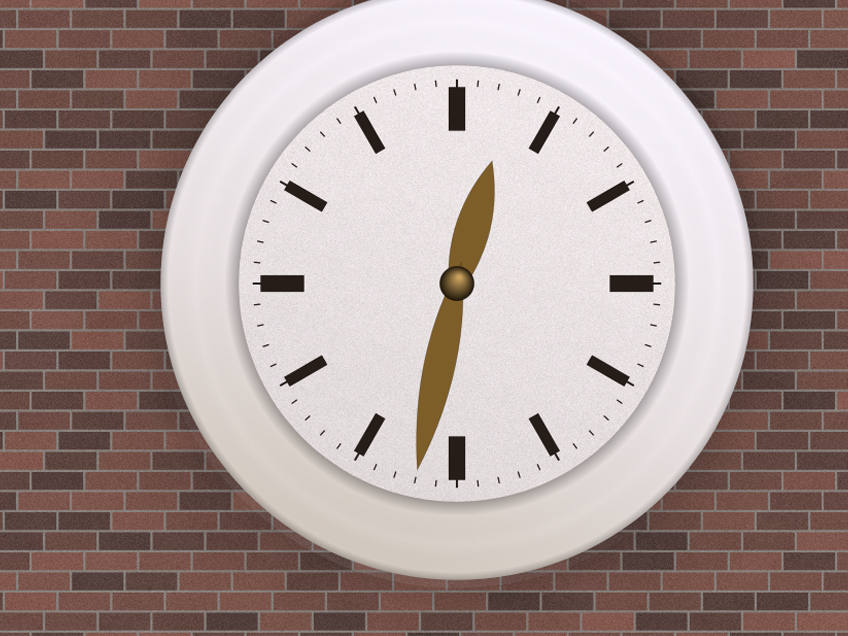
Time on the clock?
12:32
